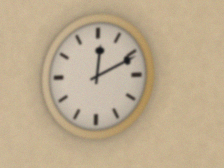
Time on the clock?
12:11
